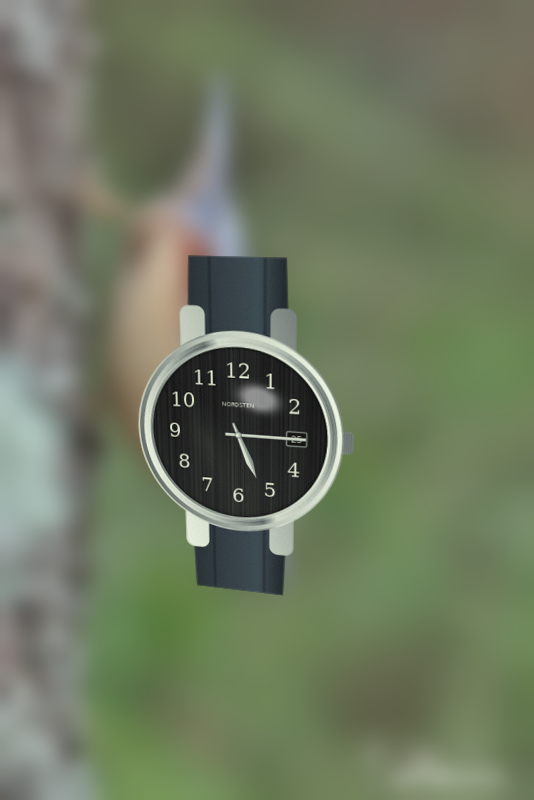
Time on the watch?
5:15
